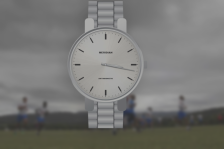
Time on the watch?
3:17
